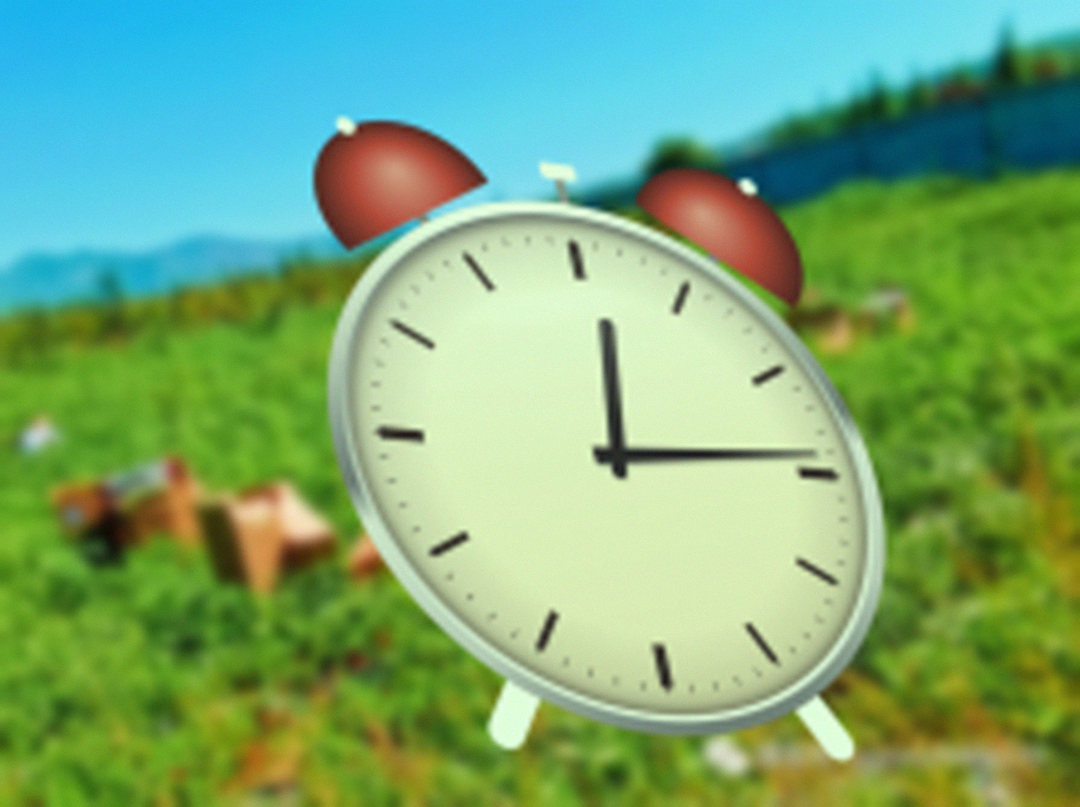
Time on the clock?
12:14
